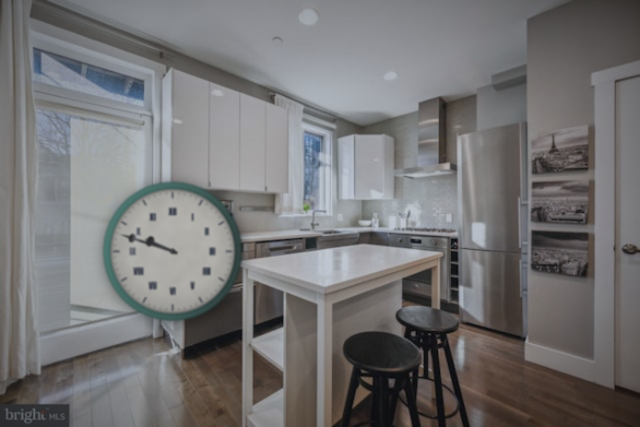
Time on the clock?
9:48
